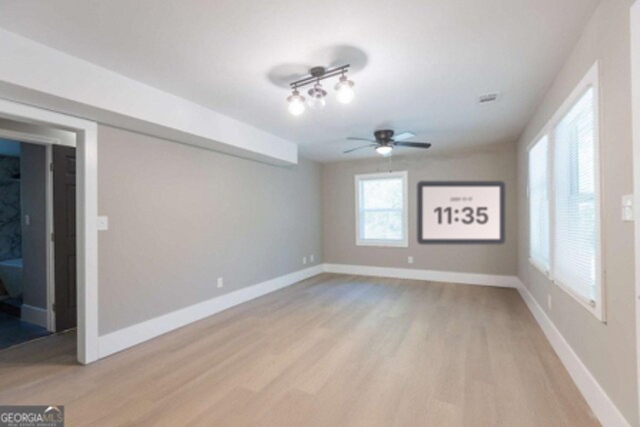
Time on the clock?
11:35
